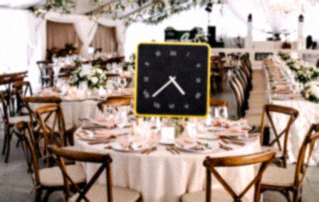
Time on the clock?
4:38
